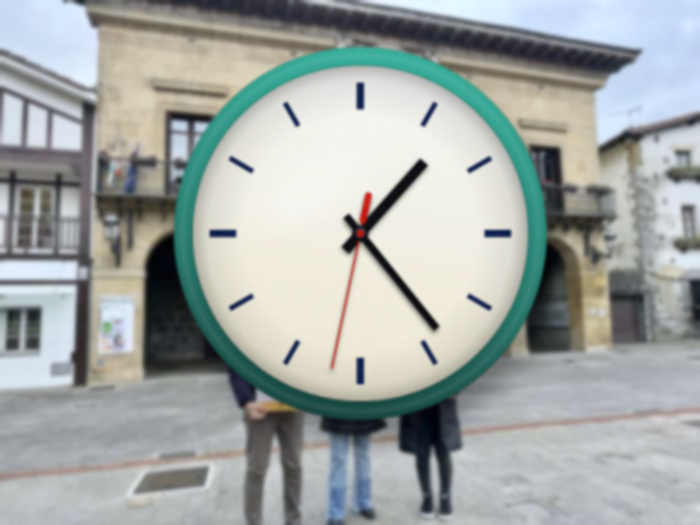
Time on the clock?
1:23:32
